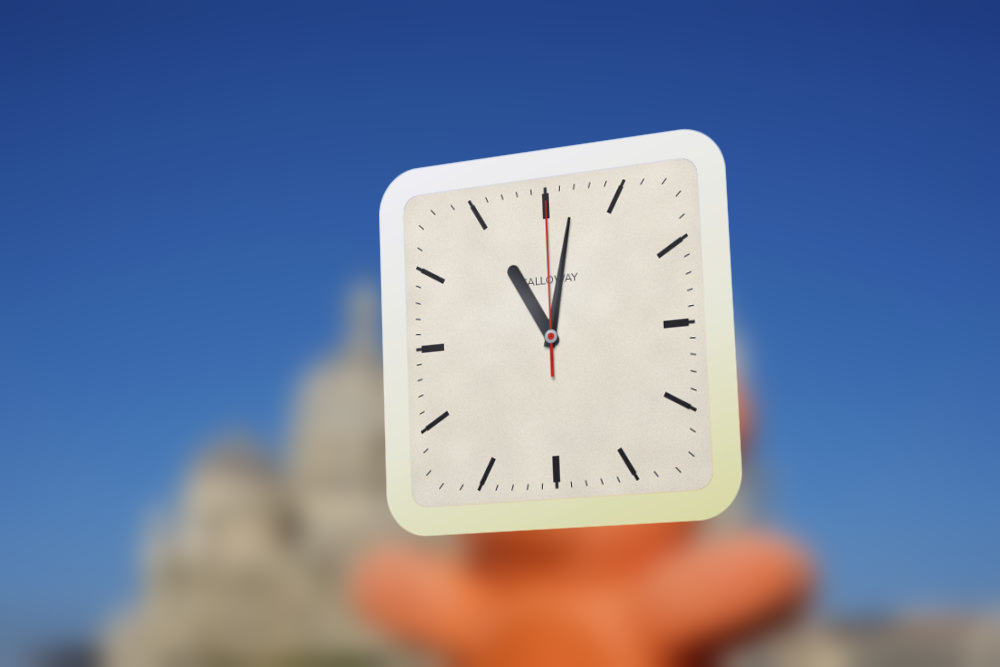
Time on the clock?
11:02:00
